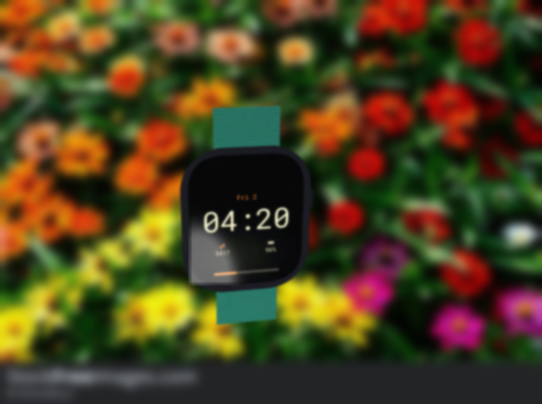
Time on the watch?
4:20
